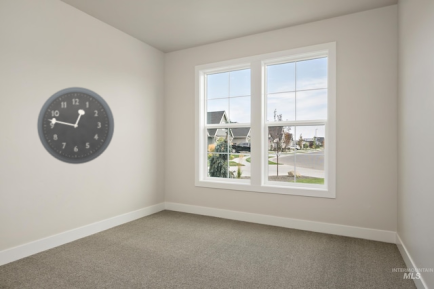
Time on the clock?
12:47
